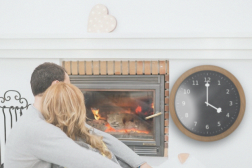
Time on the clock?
4:00
